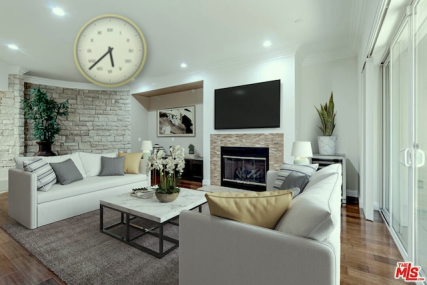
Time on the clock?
5:38
